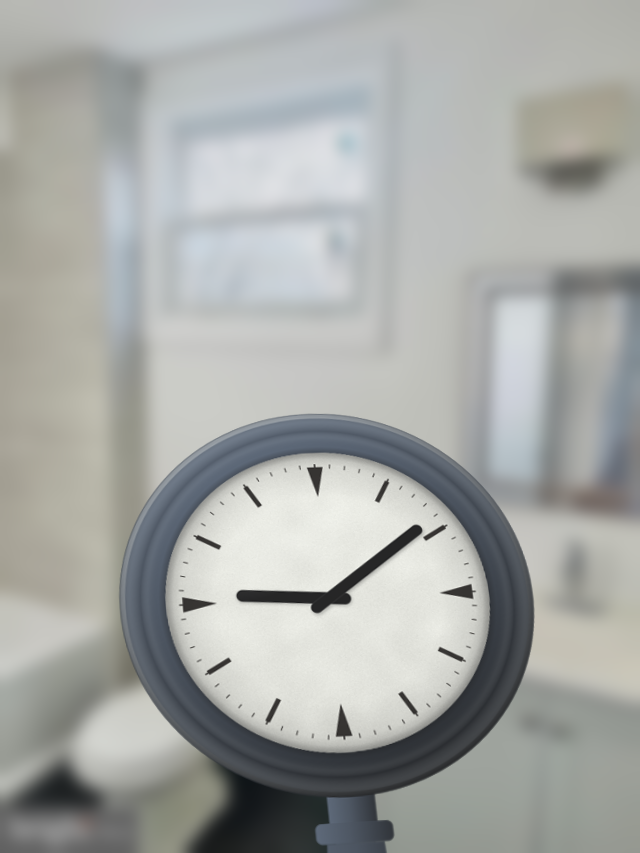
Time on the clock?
9:09
